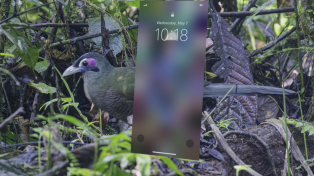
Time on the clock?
10:18
